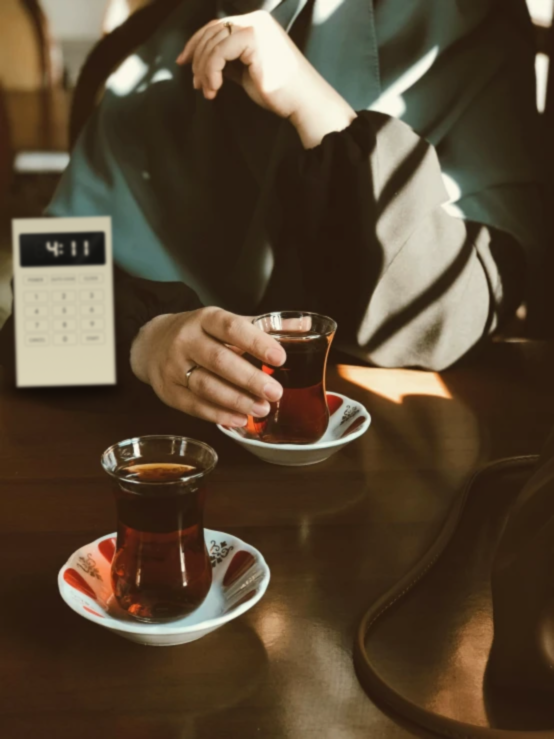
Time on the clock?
4:11
